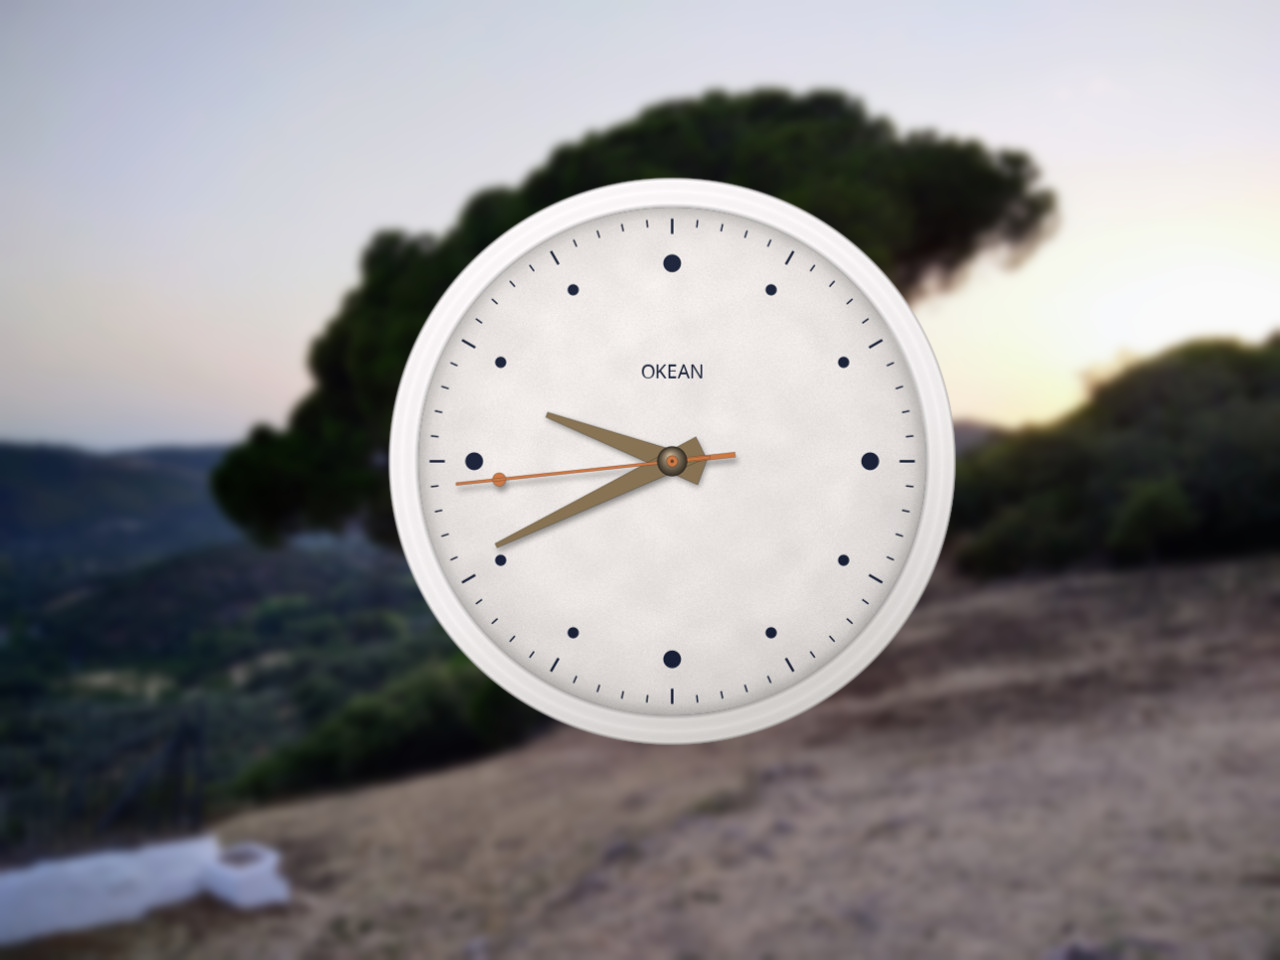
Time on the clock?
9:40:44
